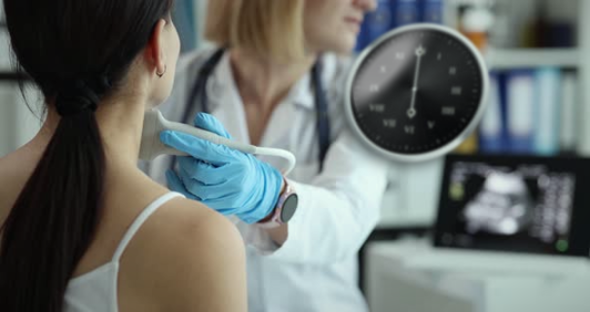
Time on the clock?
6:00
